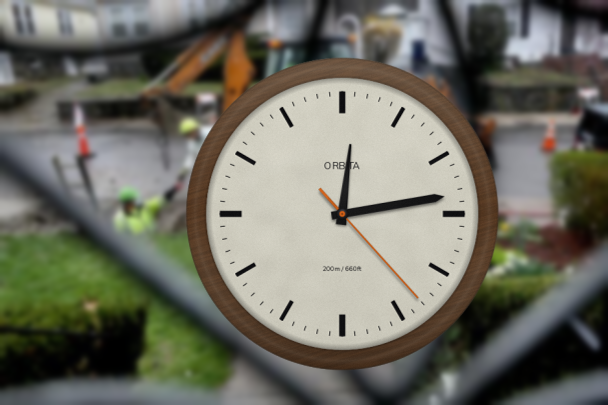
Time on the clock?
12:13:23
